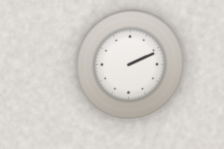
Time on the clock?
2:11
